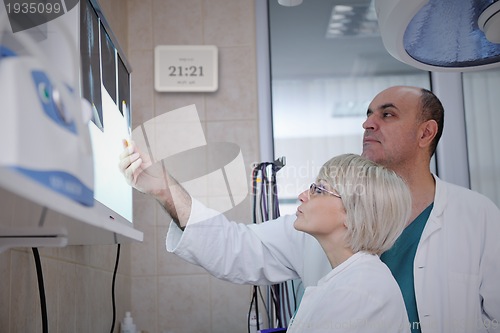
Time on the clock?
21:21
